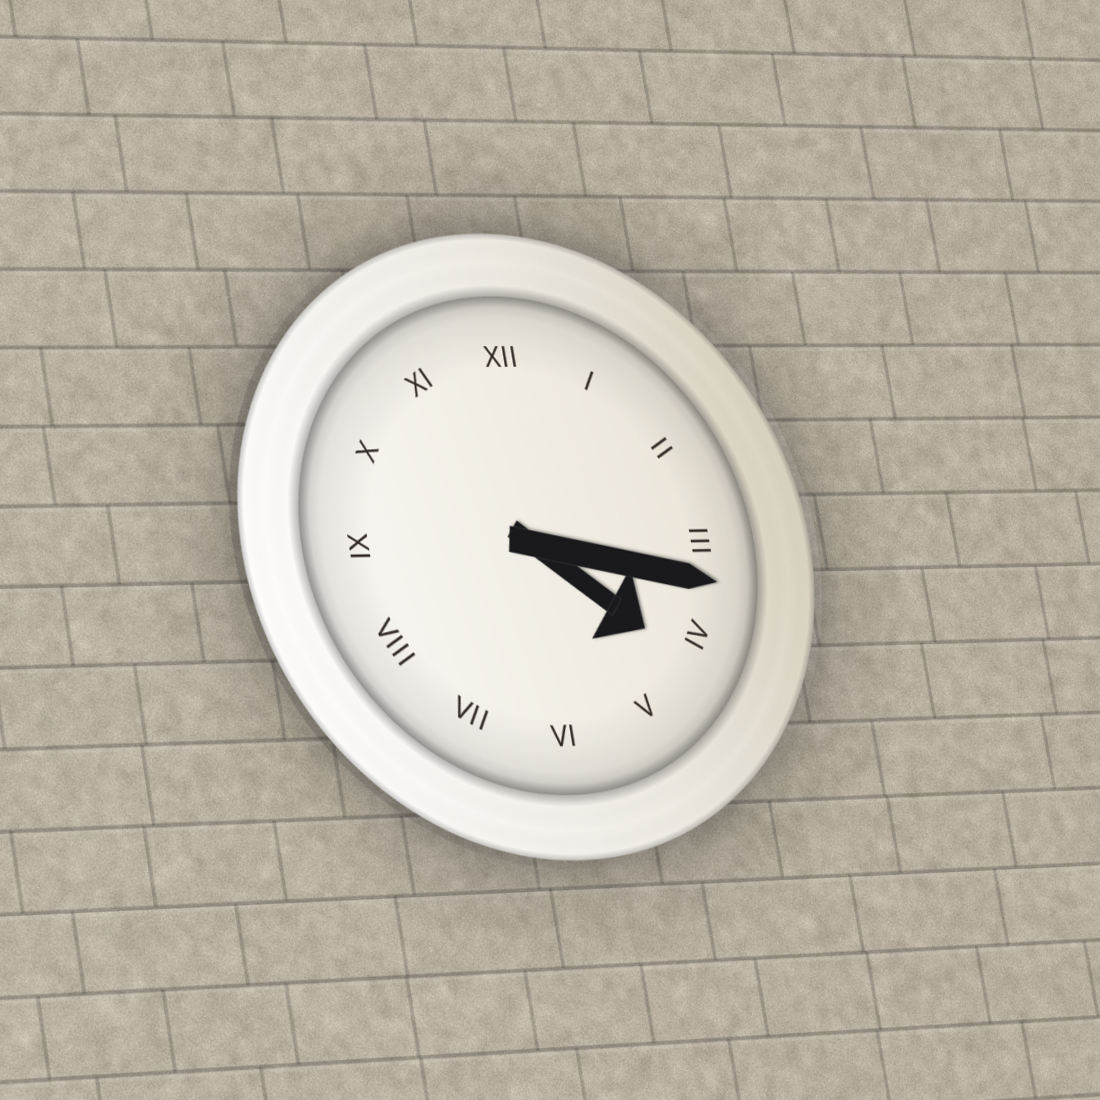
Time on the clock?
4:17
